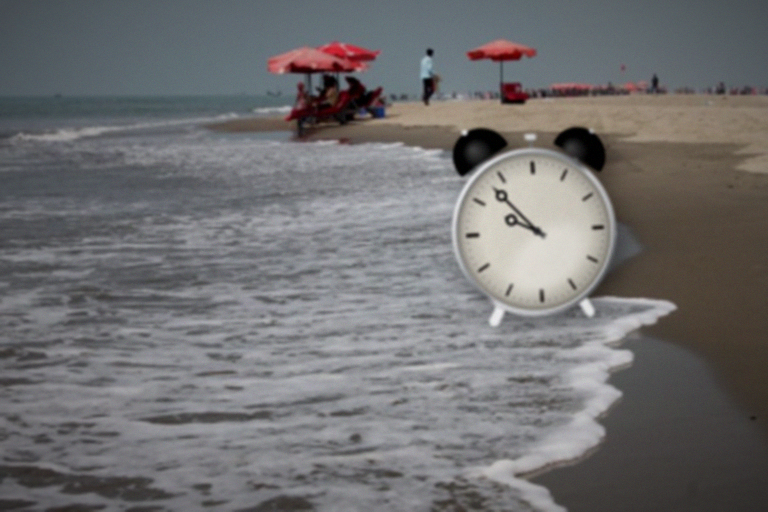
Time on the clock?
9:53
